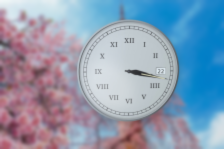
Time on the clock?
3:17
